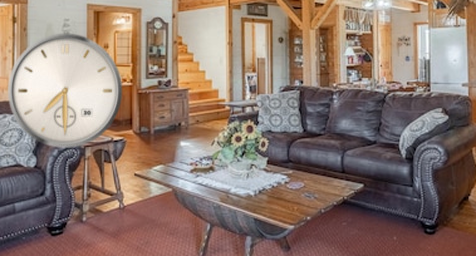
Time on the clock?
7:30
